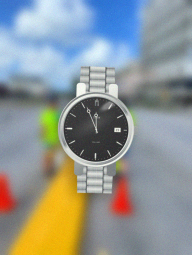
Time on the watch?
11:56
